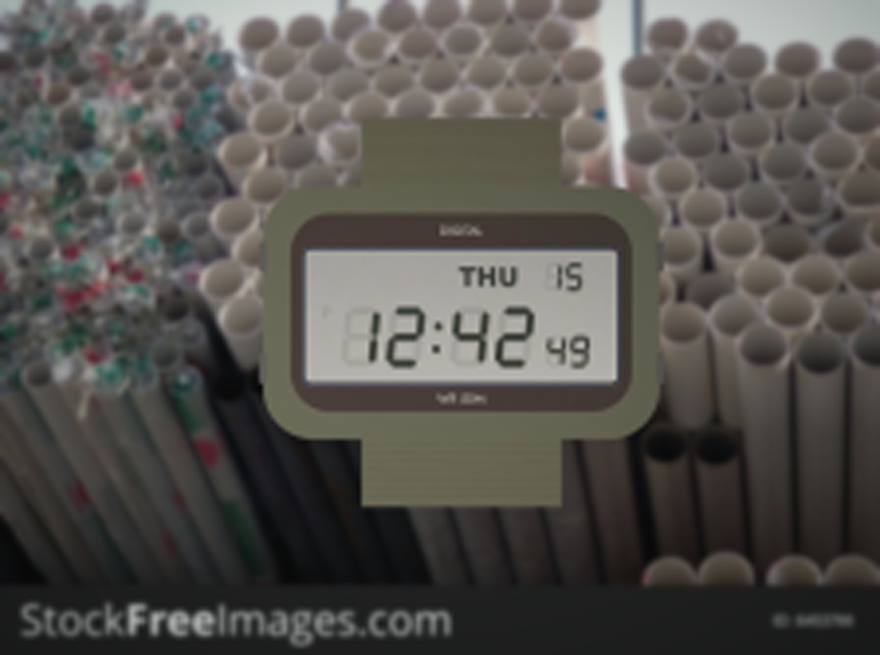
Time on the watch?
12:42:49
